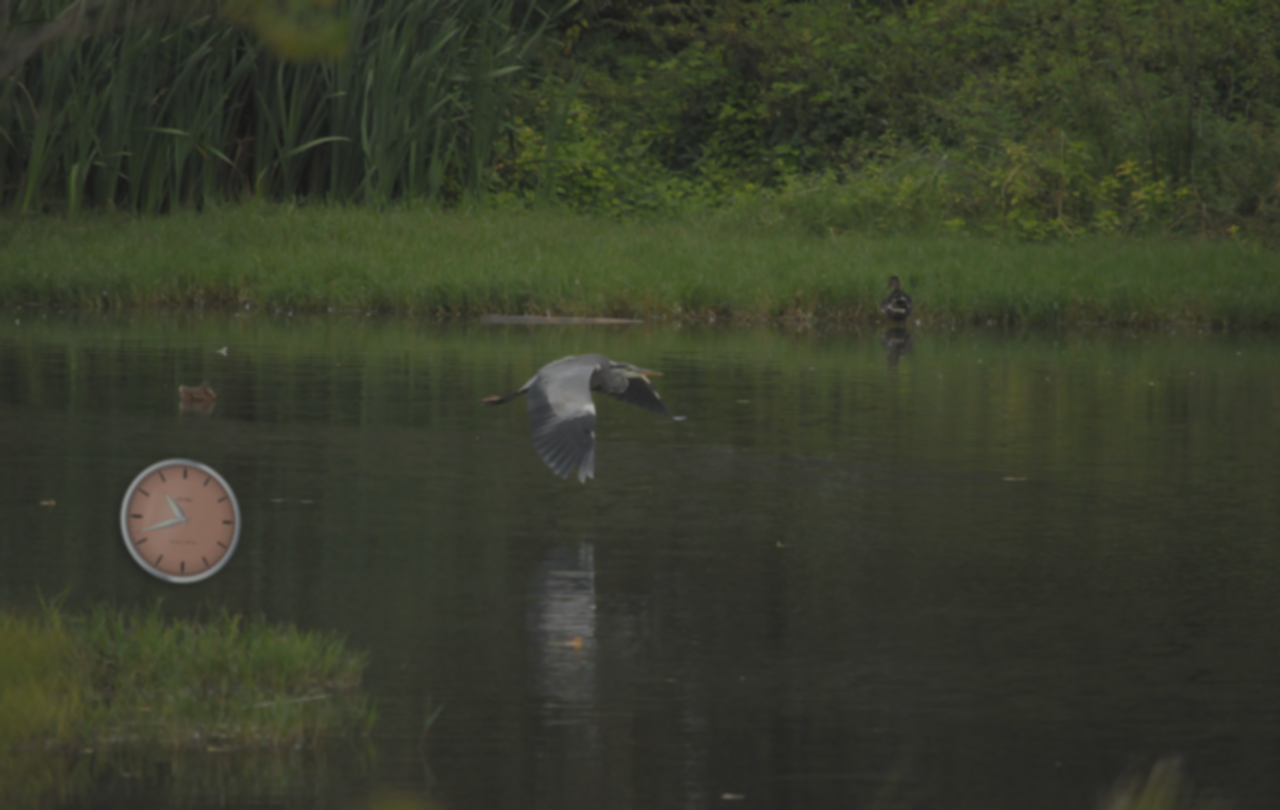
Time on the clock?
10:42
